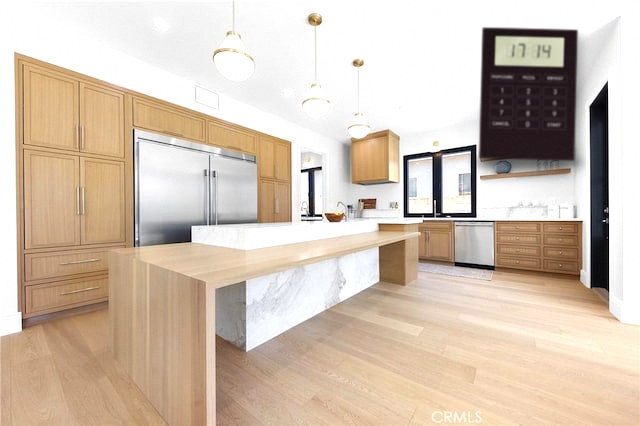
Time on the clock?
17:14
